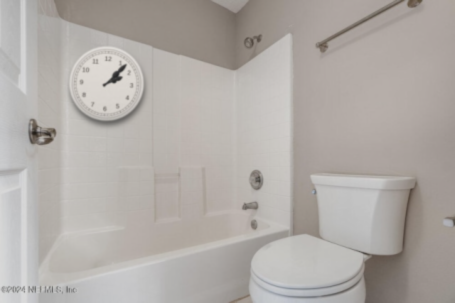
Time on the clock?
2:07
